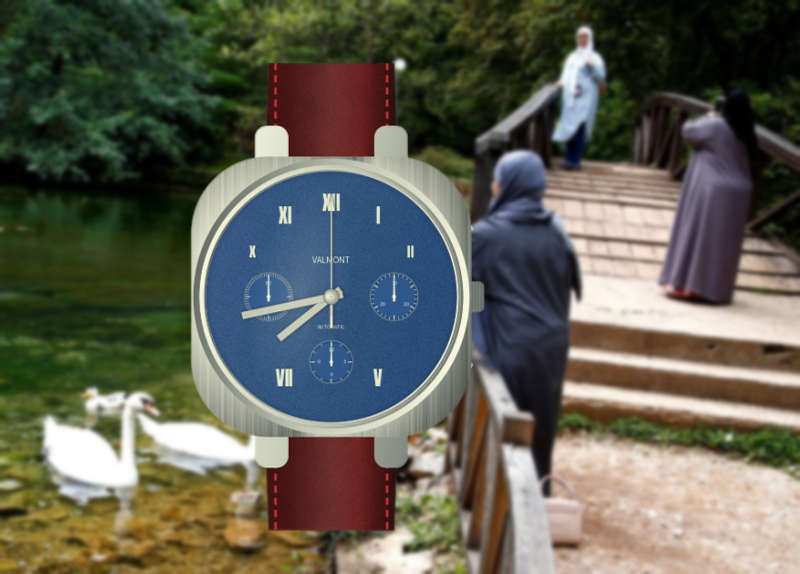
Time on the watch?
7:43
